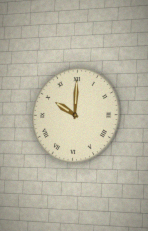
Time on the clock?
10:00
